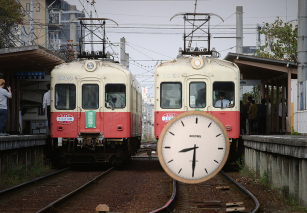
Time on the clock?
8:30
